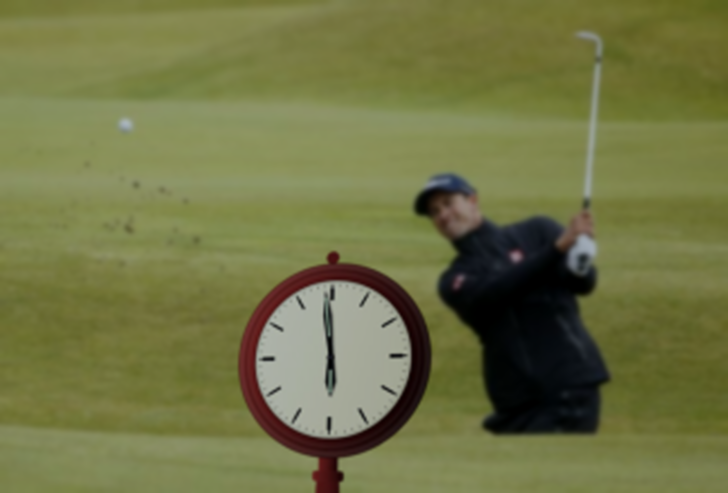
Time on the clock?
5:59
